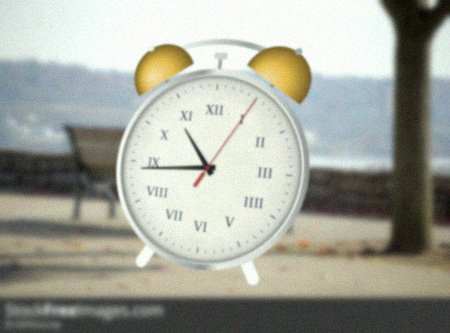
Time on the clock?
10:44:05
